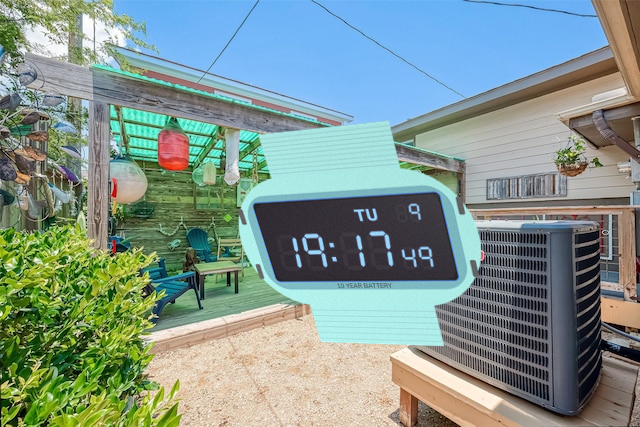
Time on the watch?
19:17:49
